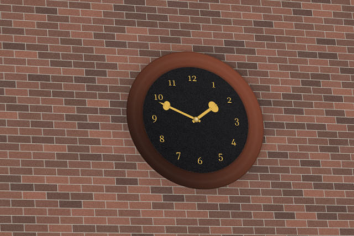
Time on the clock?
1:49
